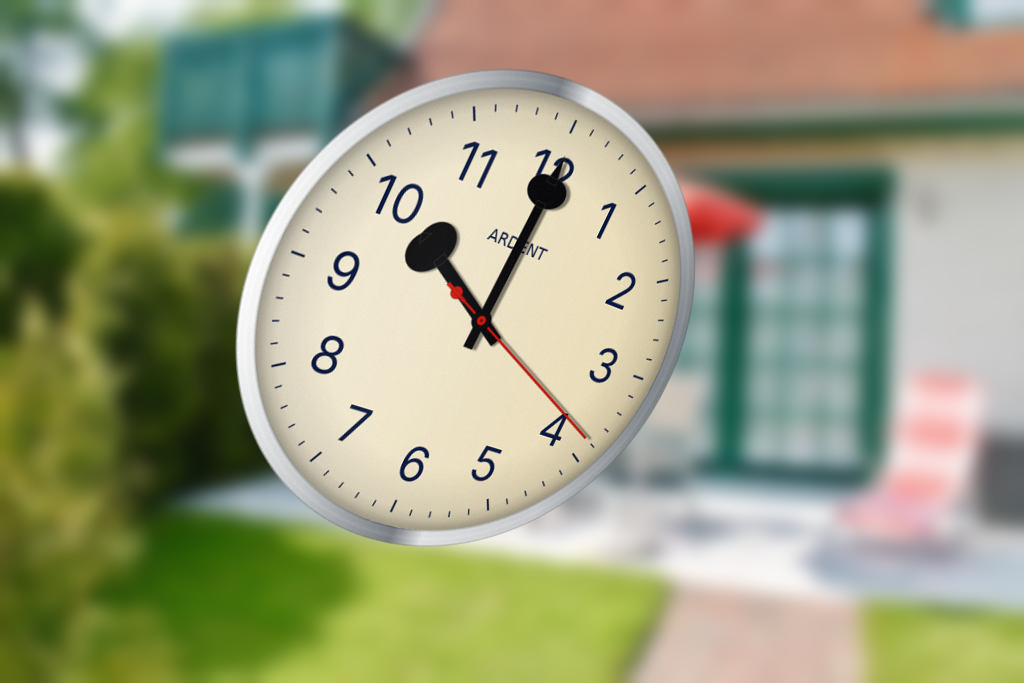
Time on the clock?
10:00:19
